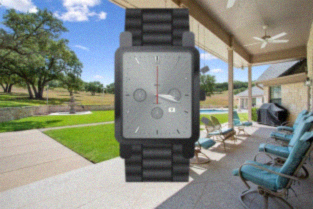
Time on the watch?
3:18
